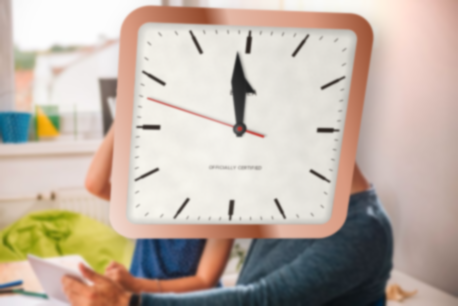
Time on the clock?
11:58:48
